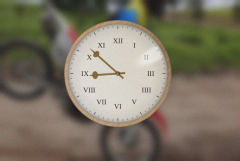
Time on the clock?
8:52
